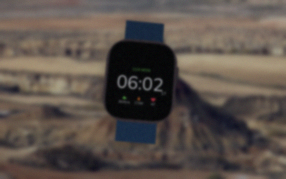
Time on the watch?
6:02
